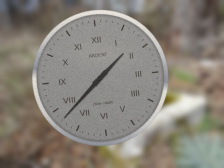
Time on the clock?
1:38
